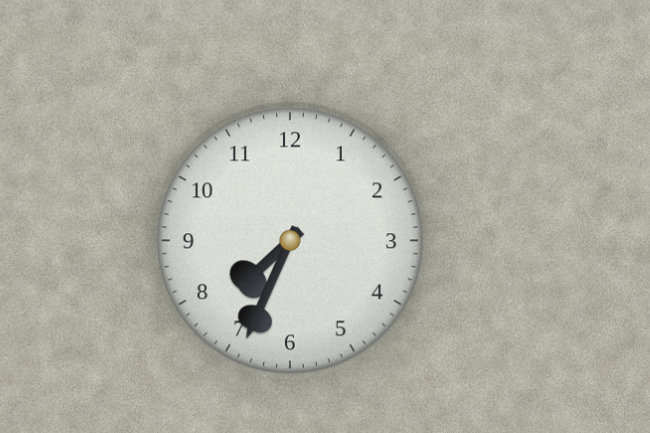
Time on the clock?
7:34
